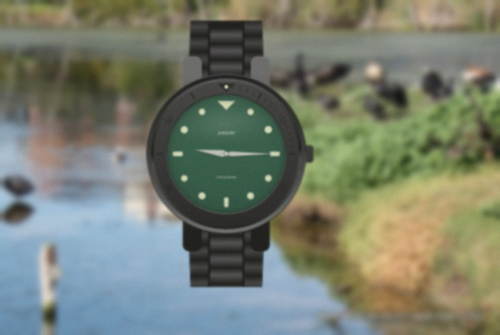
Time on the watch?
9:15
